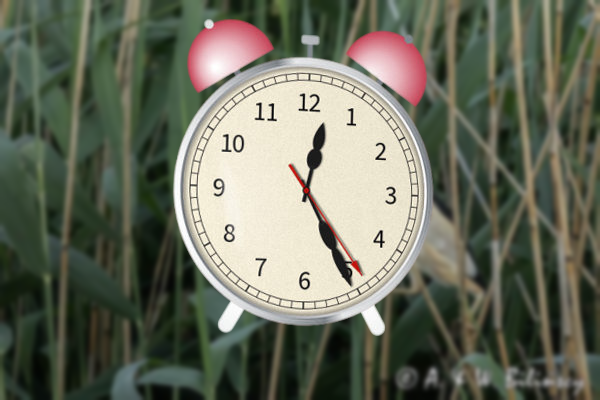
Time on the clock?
12:25:24
